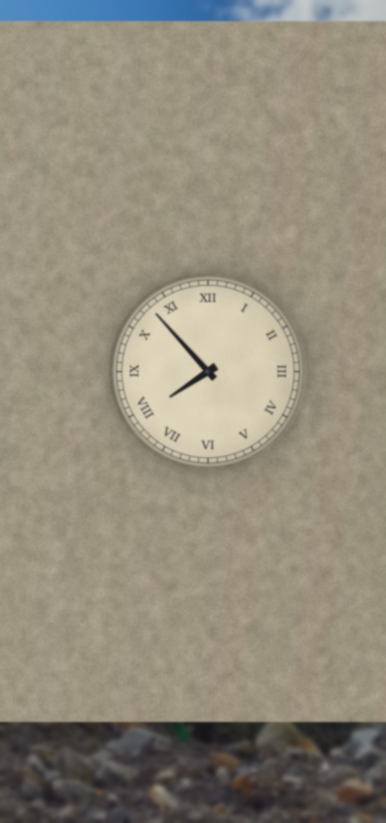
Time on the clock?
7:53
